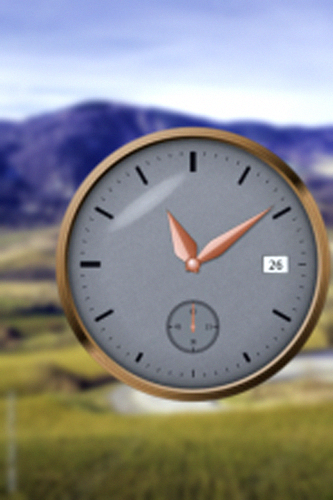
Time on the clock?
11:09
